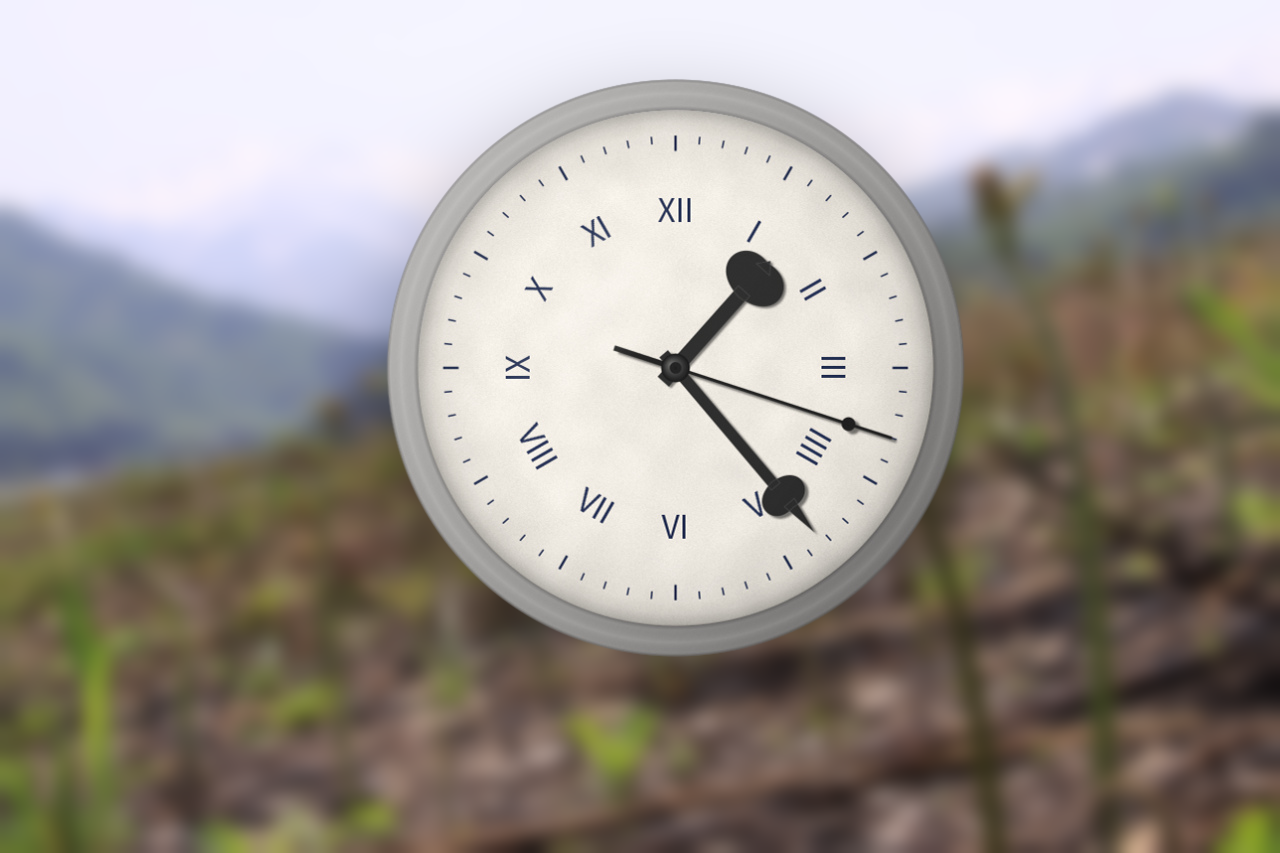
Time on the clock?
1:23:18
